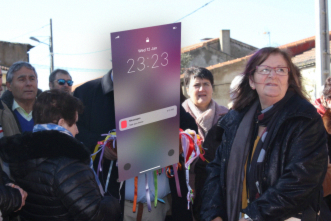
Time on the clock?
23:23
